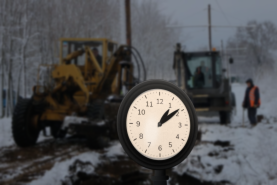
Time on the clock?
1:09
